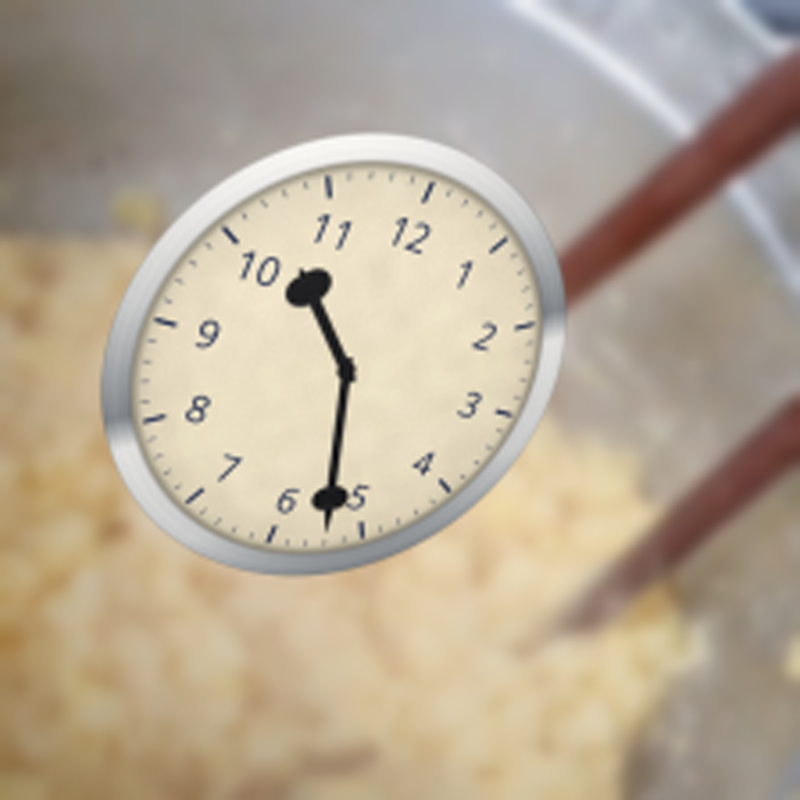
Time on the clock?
10:27
